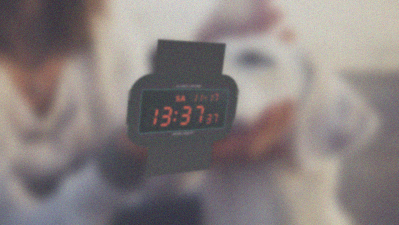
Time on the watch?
13:37
